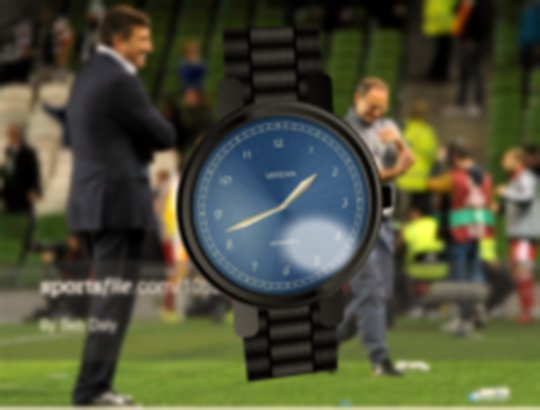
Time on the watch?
1:42
